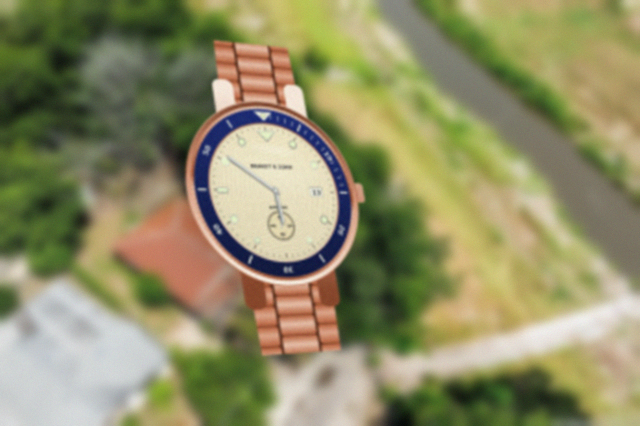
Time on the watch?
5:51
